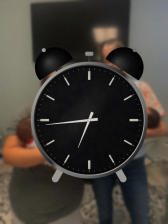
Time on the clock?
6:44
